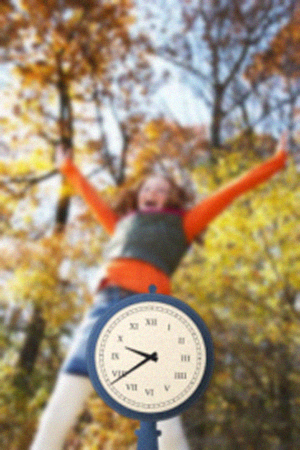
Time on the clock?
9:39
